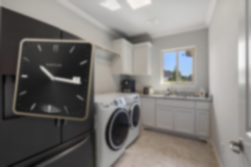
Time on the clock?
10:16
